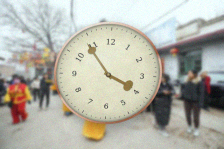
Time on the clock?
3:54
